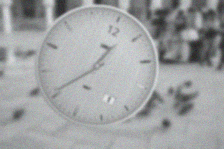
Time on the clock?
12:36
